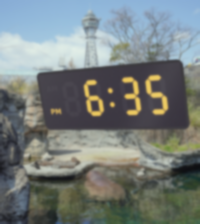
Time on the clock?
6:35
